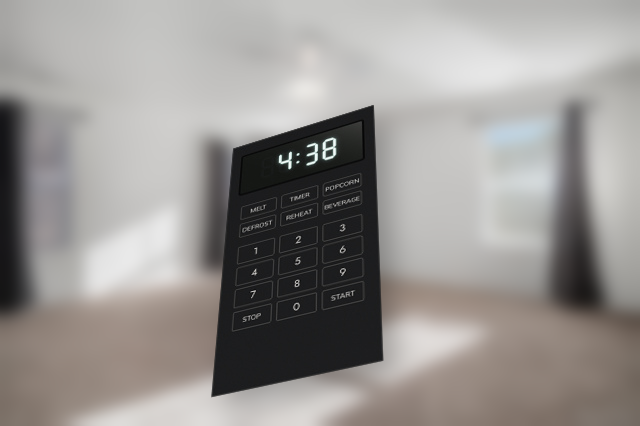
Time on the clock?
4:38
